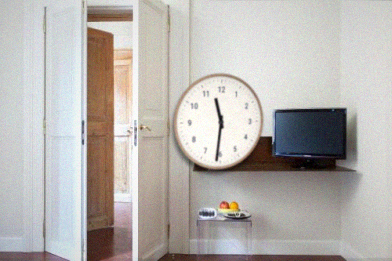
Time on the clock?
11:31
